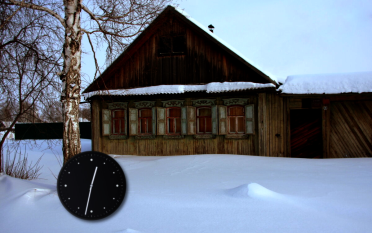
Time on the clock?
12:32
